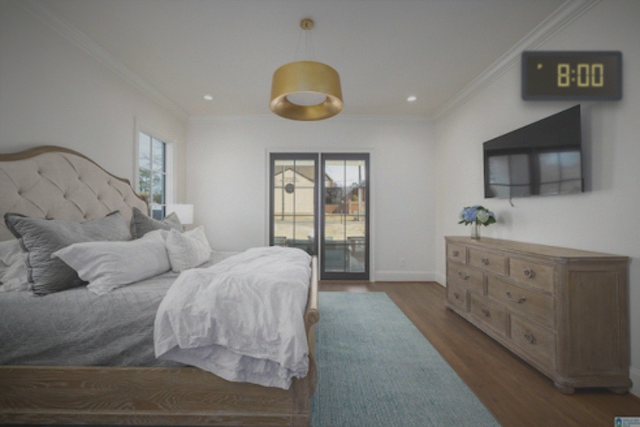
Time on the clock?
8:00
